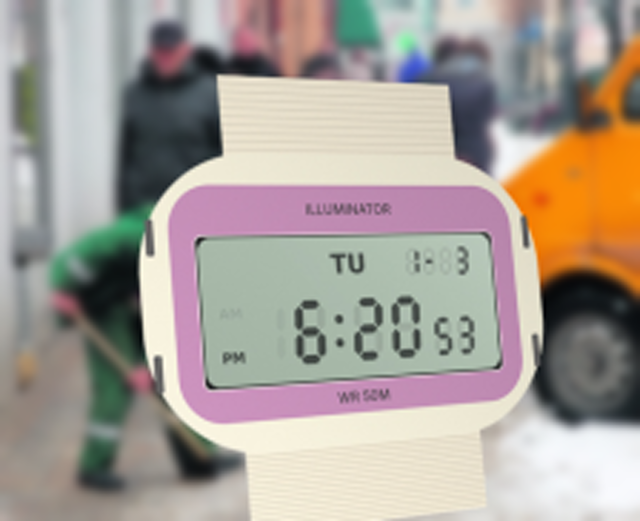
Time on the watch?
6:20:53
